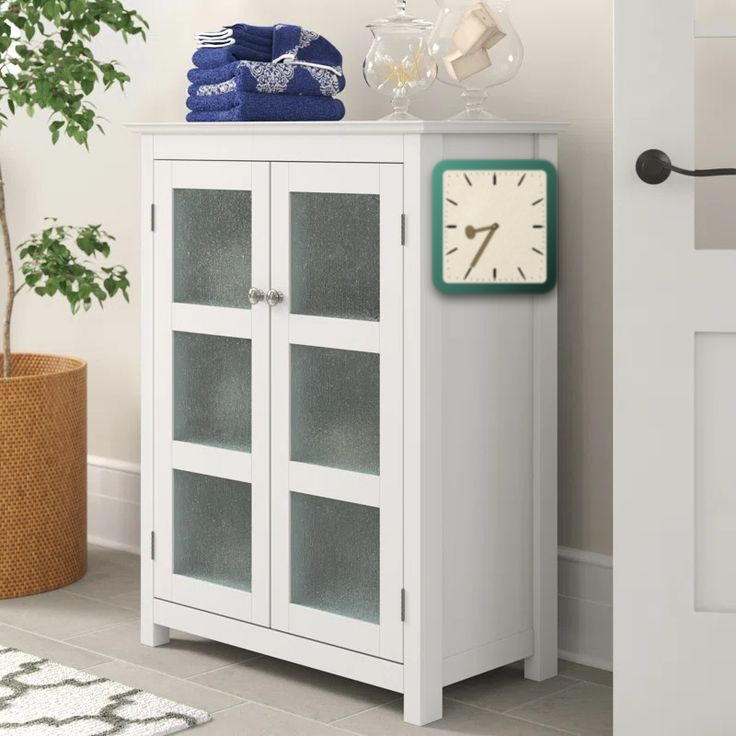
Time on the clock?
8:35
